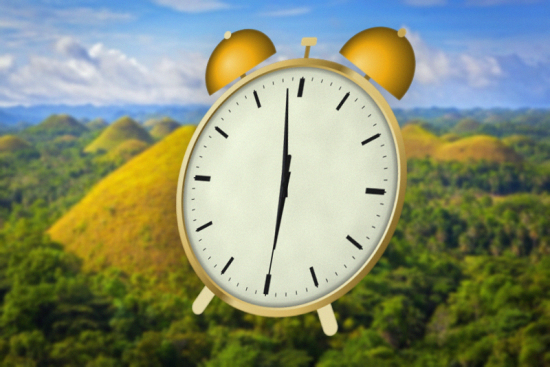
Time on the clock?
5:58:30
